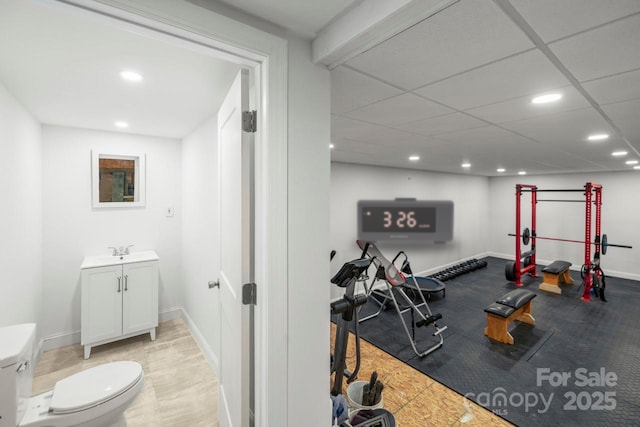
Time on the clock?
3:26
